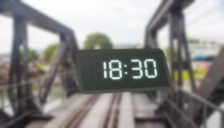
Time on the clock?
18:30
